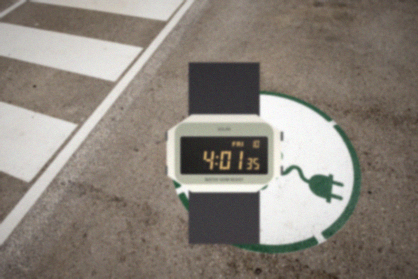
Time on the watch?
4:01:35
